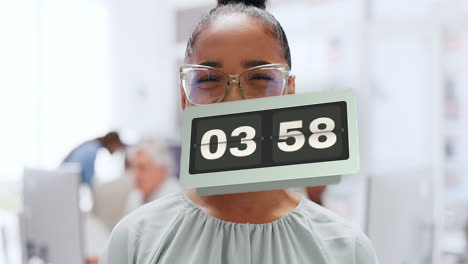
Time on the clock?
3:58
